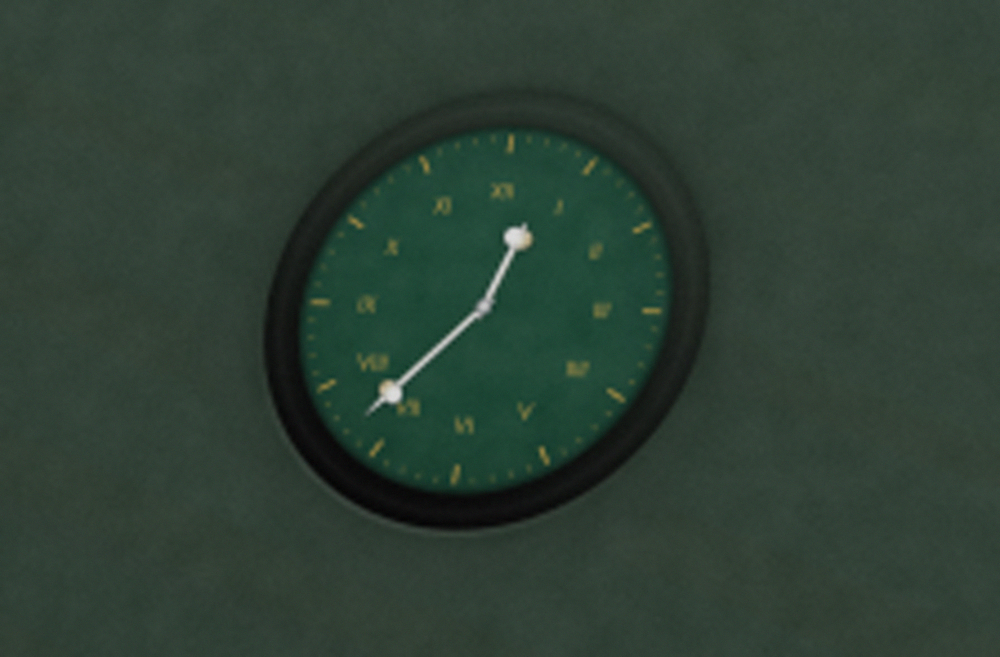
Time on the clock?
12:37
